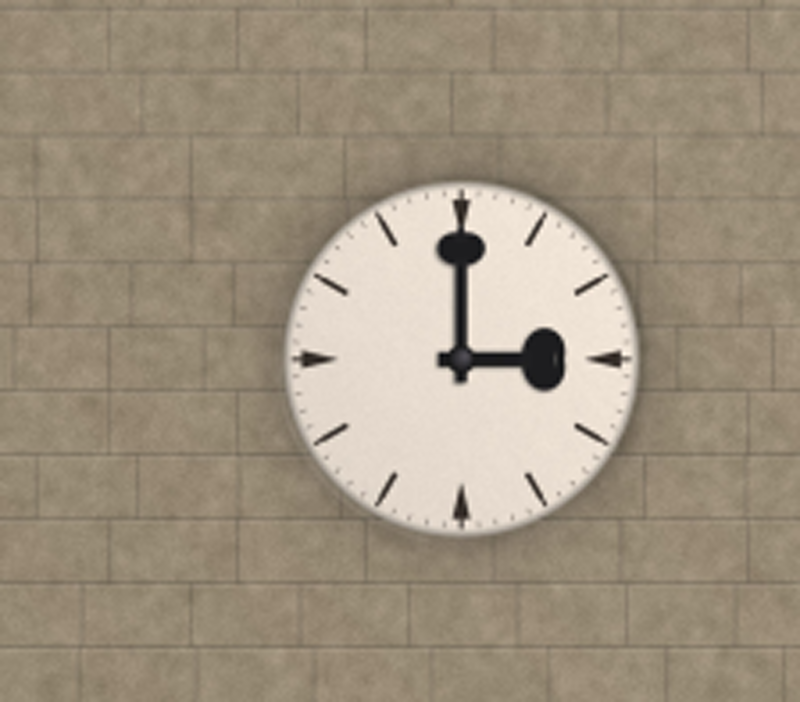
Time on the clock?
3:00
